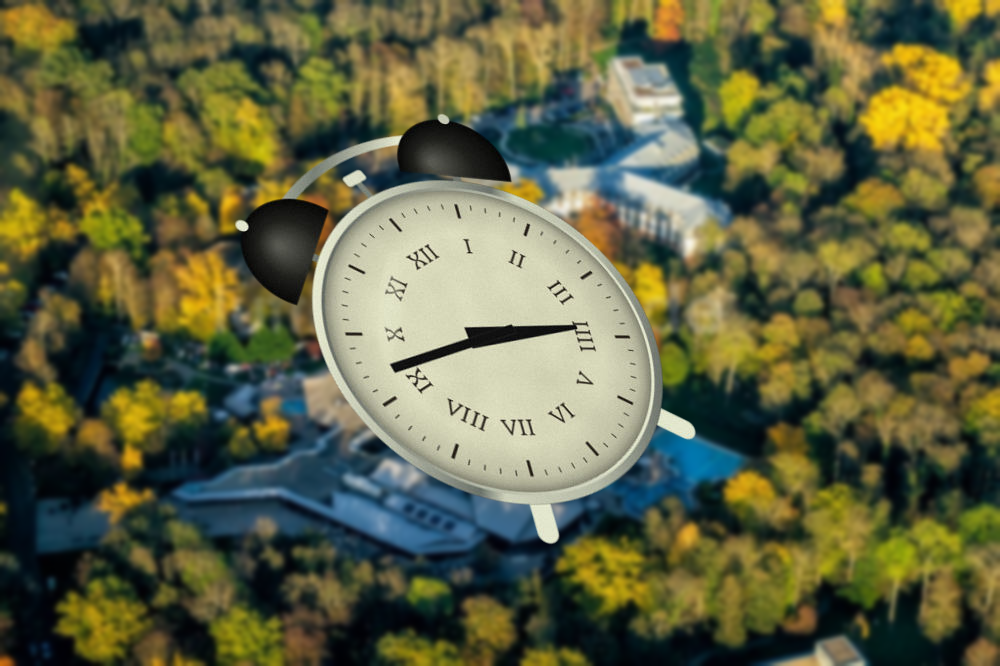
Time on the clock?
3:47
